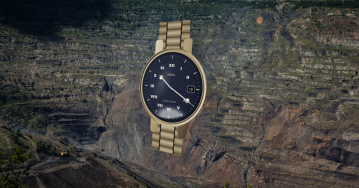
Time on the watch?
10:20
